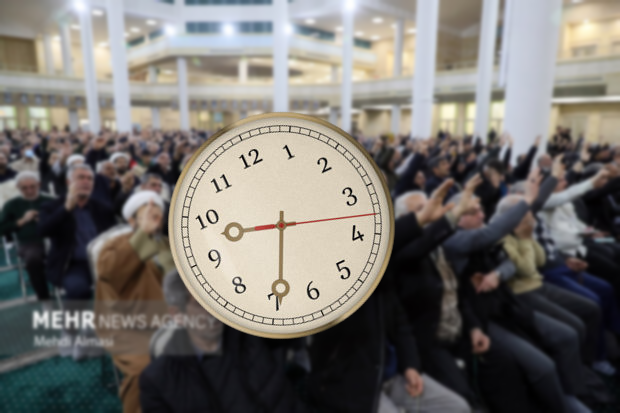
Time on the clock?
9:34:18
